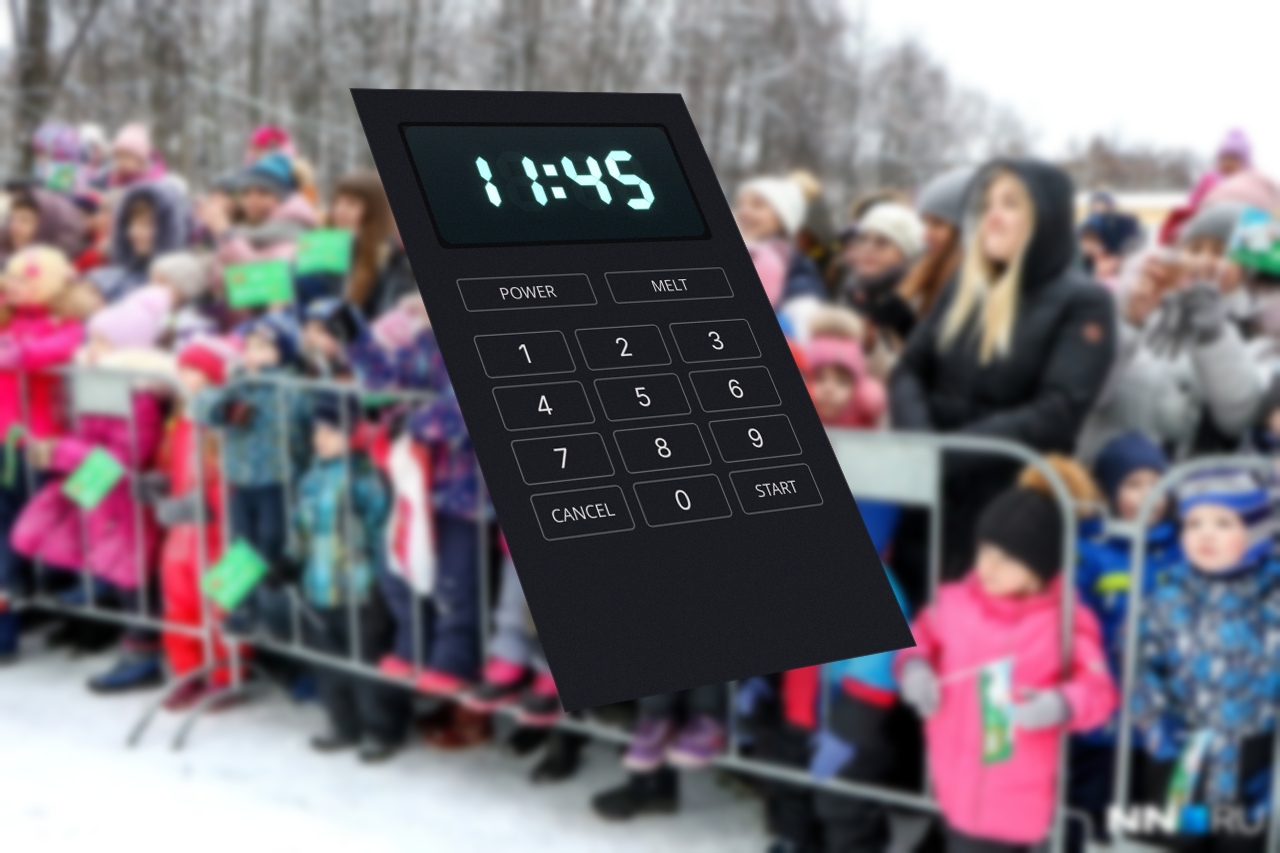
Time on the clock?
11:45
